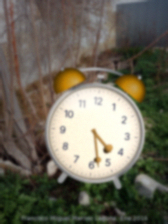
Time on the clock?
4:28
